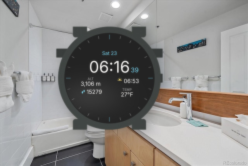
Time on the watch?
6:16
